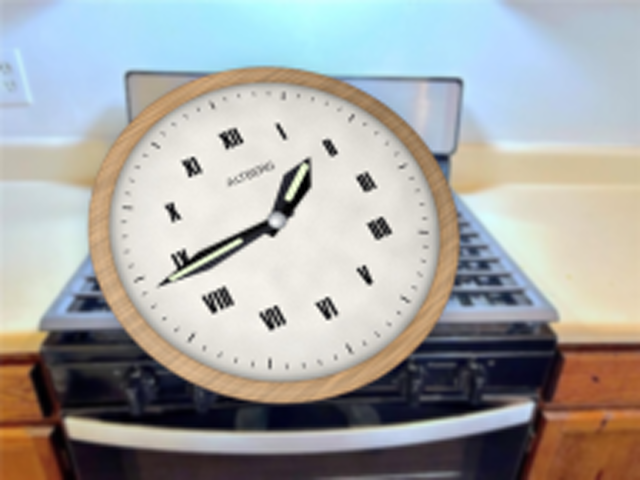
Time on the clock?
1:44
